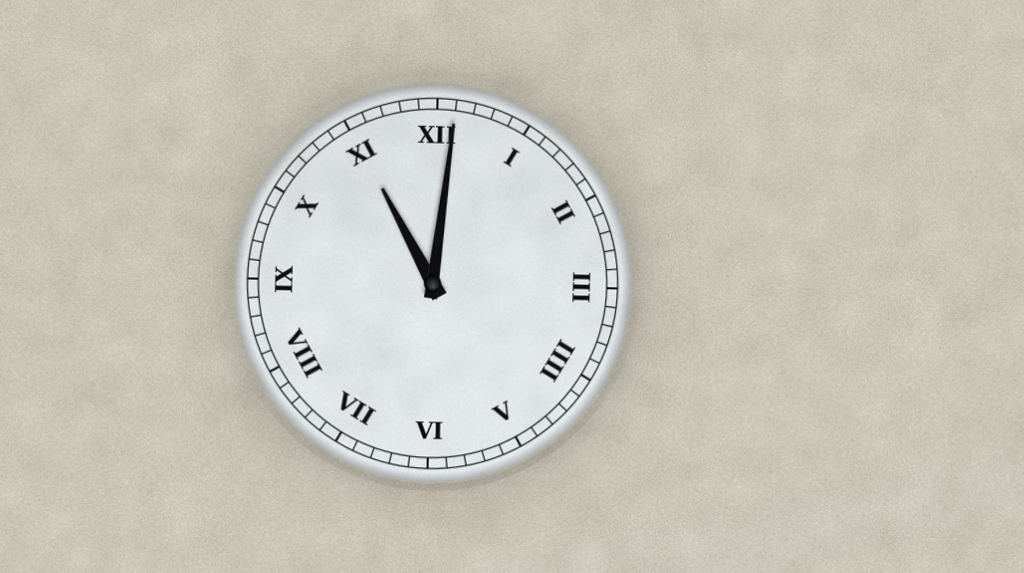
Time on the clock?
11:01
